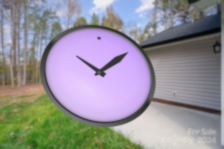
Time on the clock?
10:08
